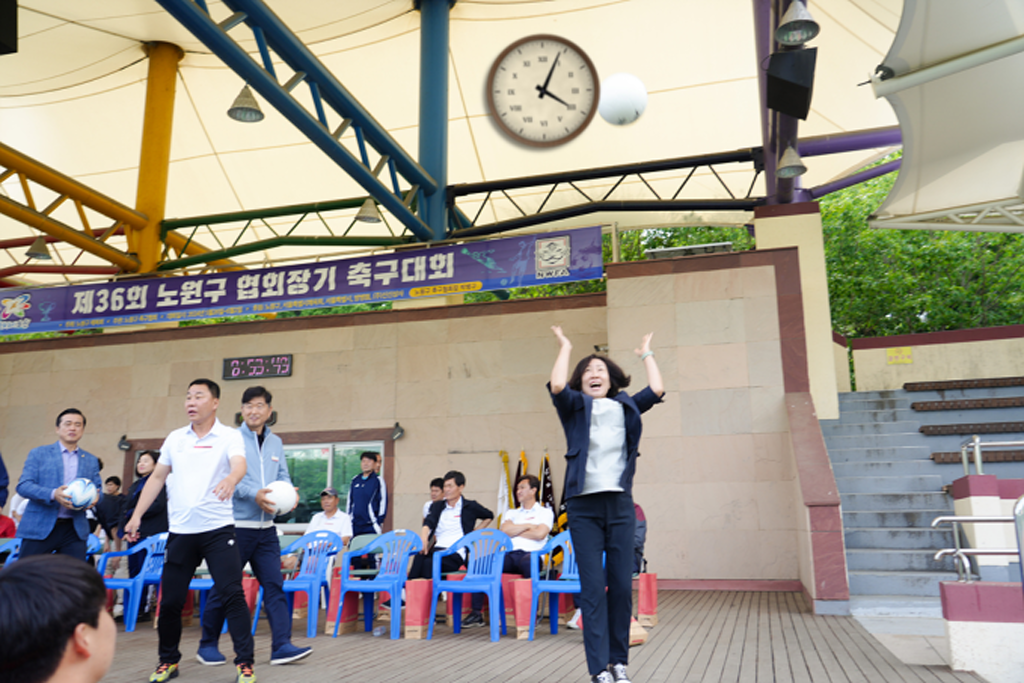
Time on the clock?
4:04
